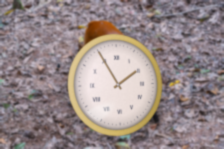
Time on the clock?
1:55
